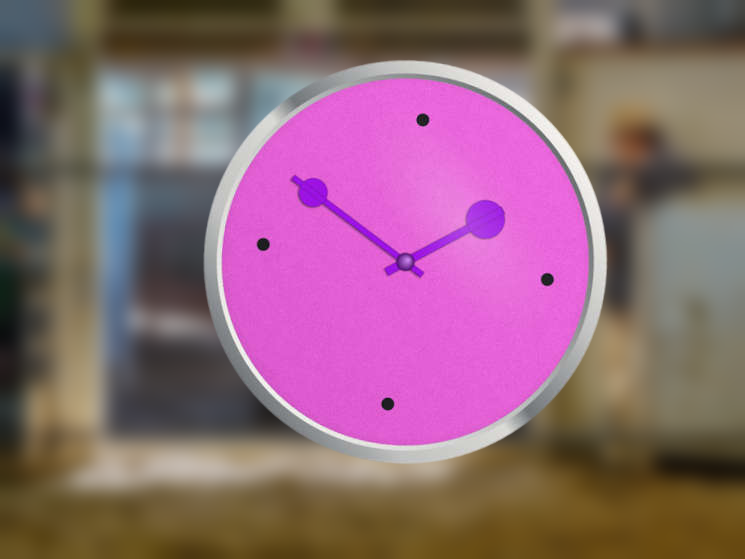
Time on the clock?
1:50
